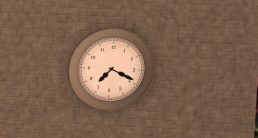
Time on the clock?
7:19
